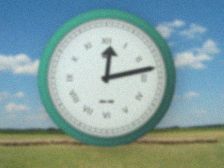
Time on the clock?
12:13
